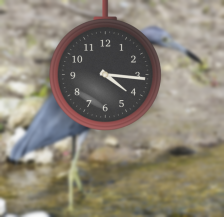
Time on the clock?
4:16
